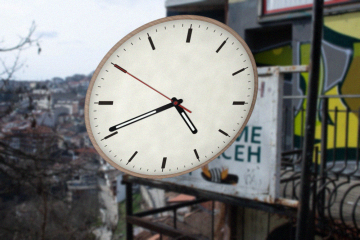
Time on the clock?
4:40:50
